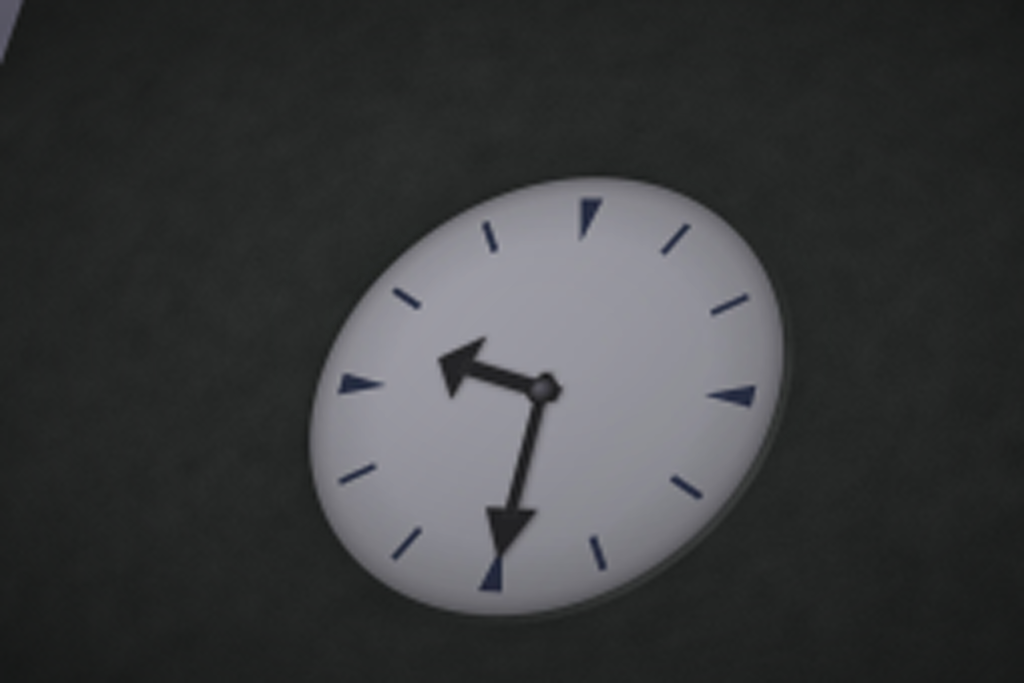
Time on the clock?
9:30
